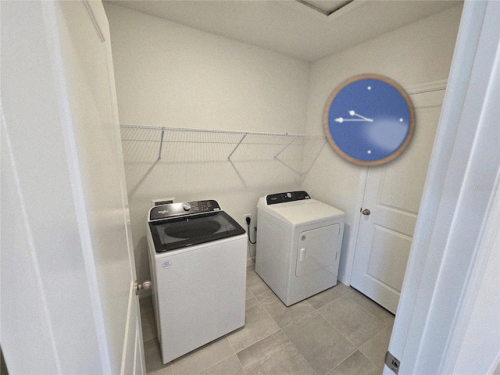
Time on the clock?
9:45
